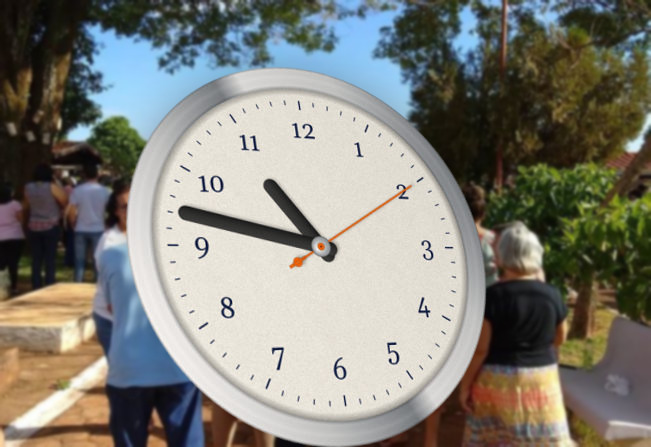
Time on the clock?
10:47:10
